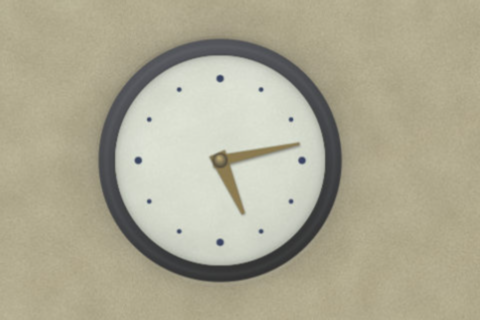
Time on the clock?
5:13
